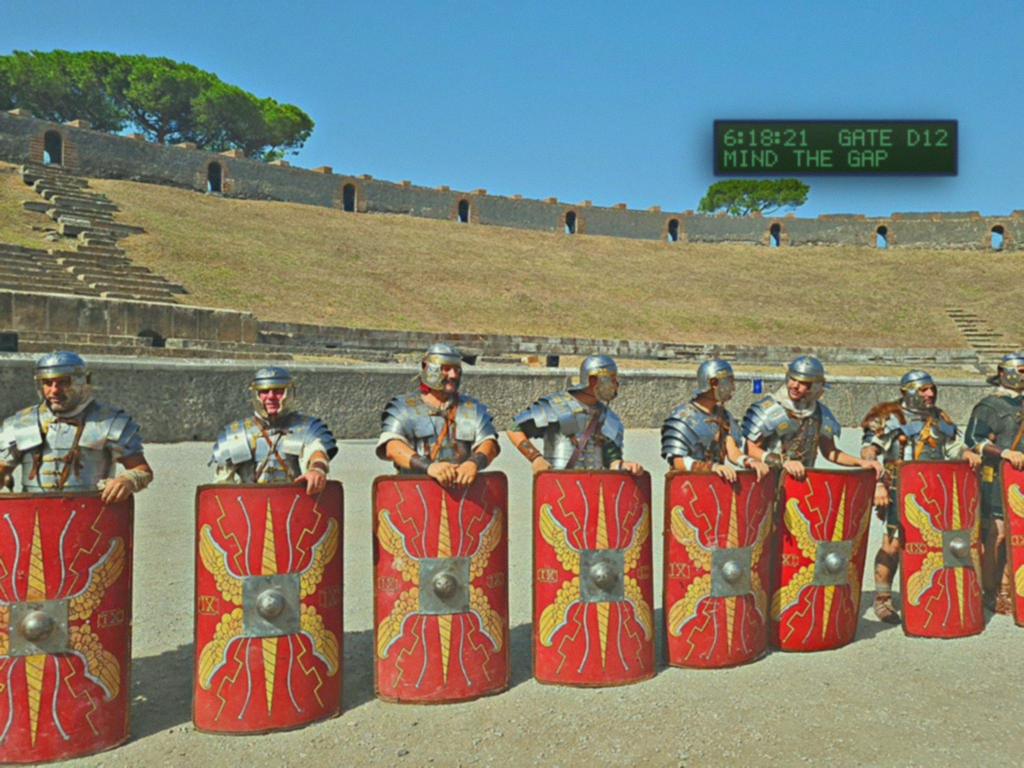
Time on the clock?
6:18:21
